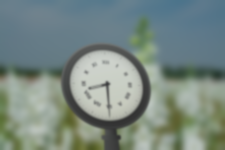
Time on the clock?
8:30
